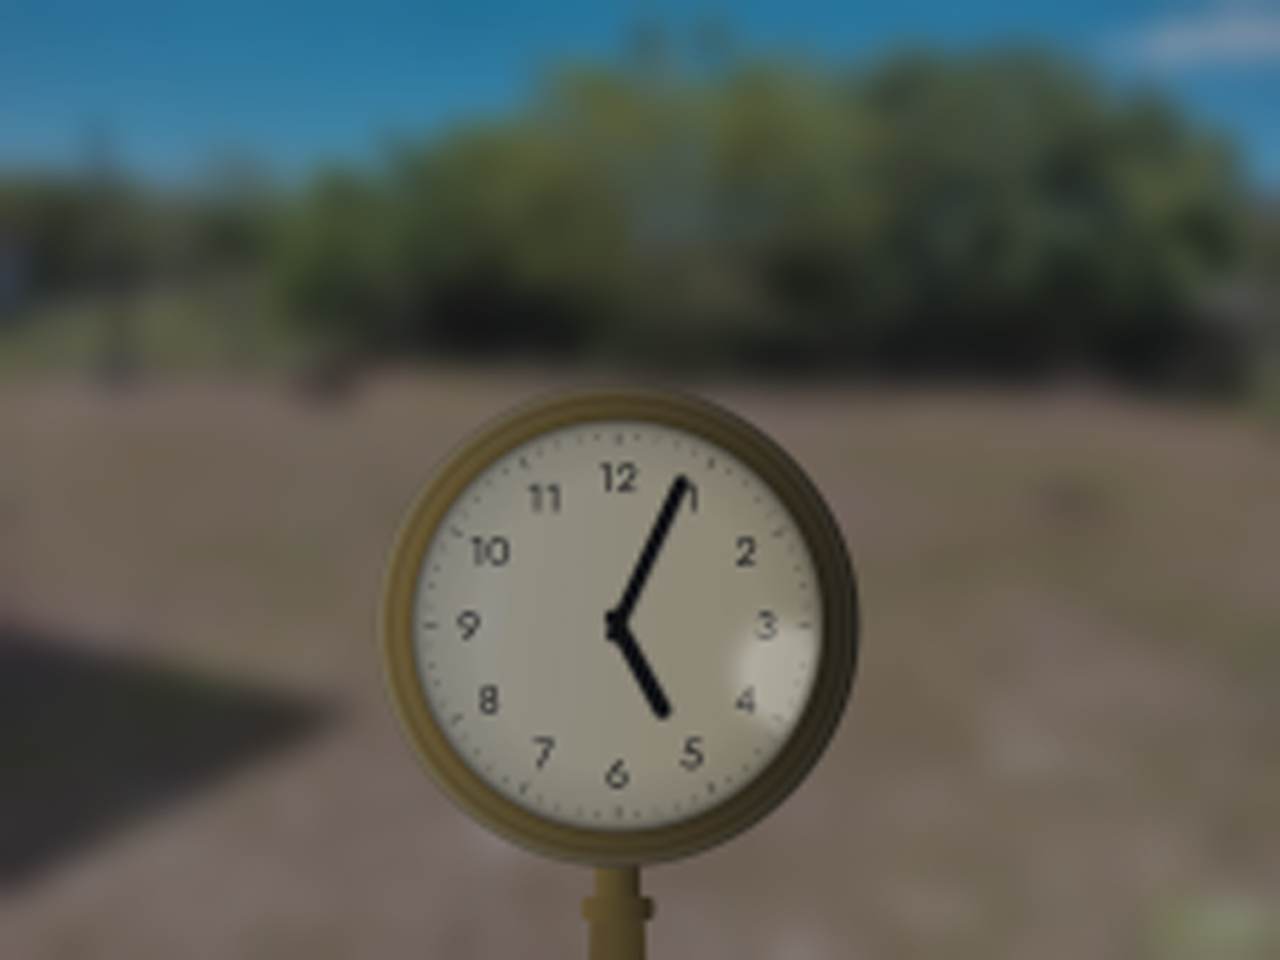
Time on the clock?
5:04
